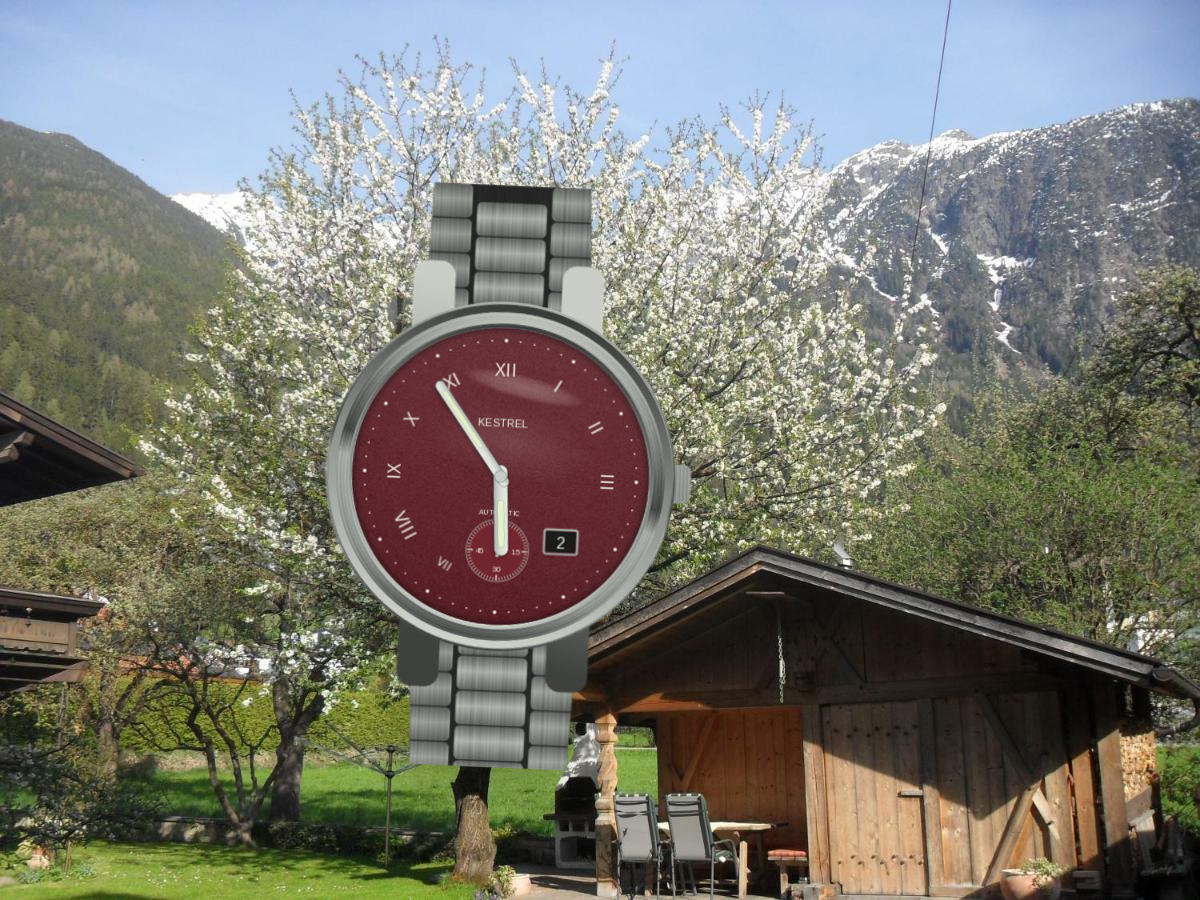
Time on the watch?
5:54
